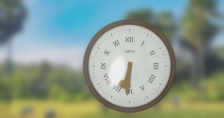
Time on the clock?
6:31
